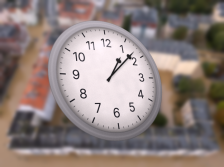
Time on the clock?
1:08
